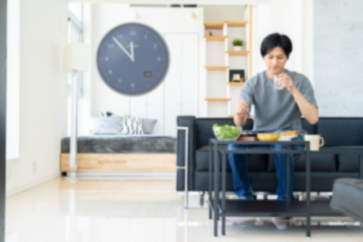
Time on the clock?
11:53
